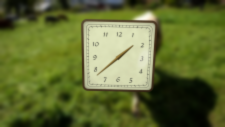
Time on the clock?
1:38
